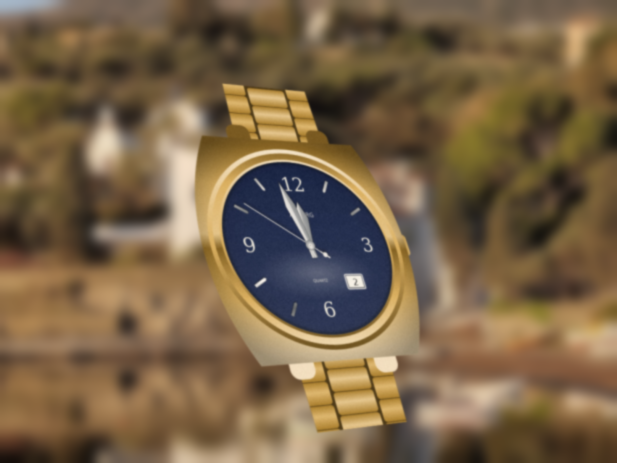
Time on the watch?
11:57:51
